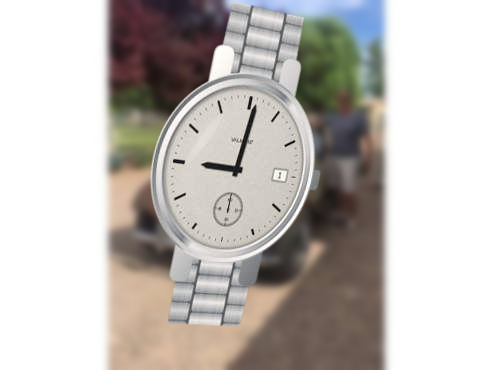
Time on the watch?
9:01
